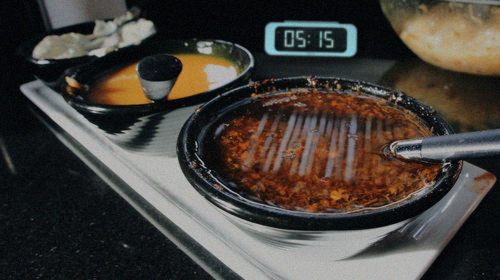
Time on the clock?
5:15
